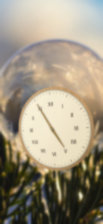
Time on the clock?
4:55
